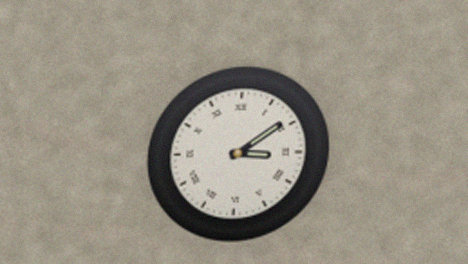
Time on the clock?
3:09
